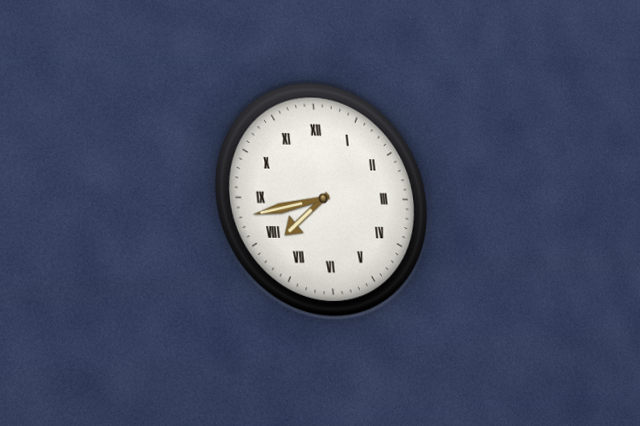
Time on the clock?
7:43
